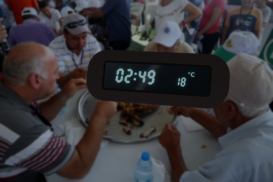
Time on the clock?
2:49
